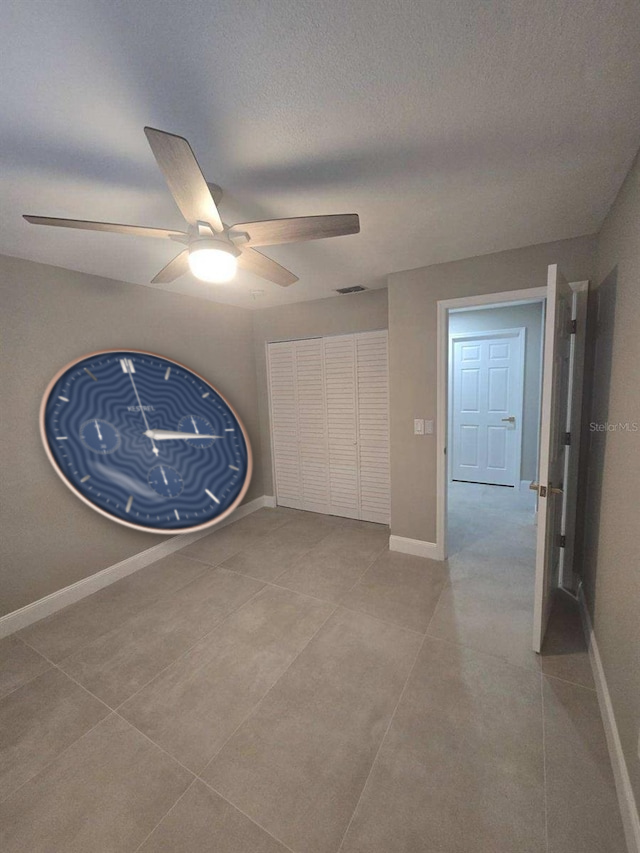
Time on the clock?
3:16
